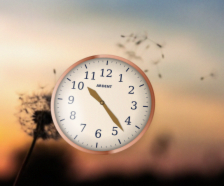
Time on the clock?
10:23
